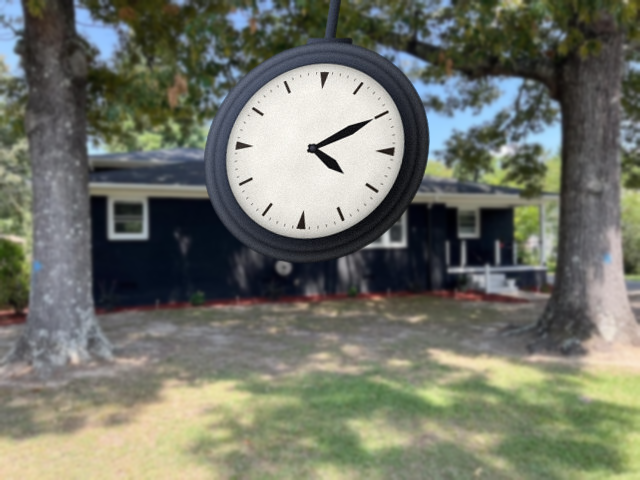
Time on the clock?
4:10
